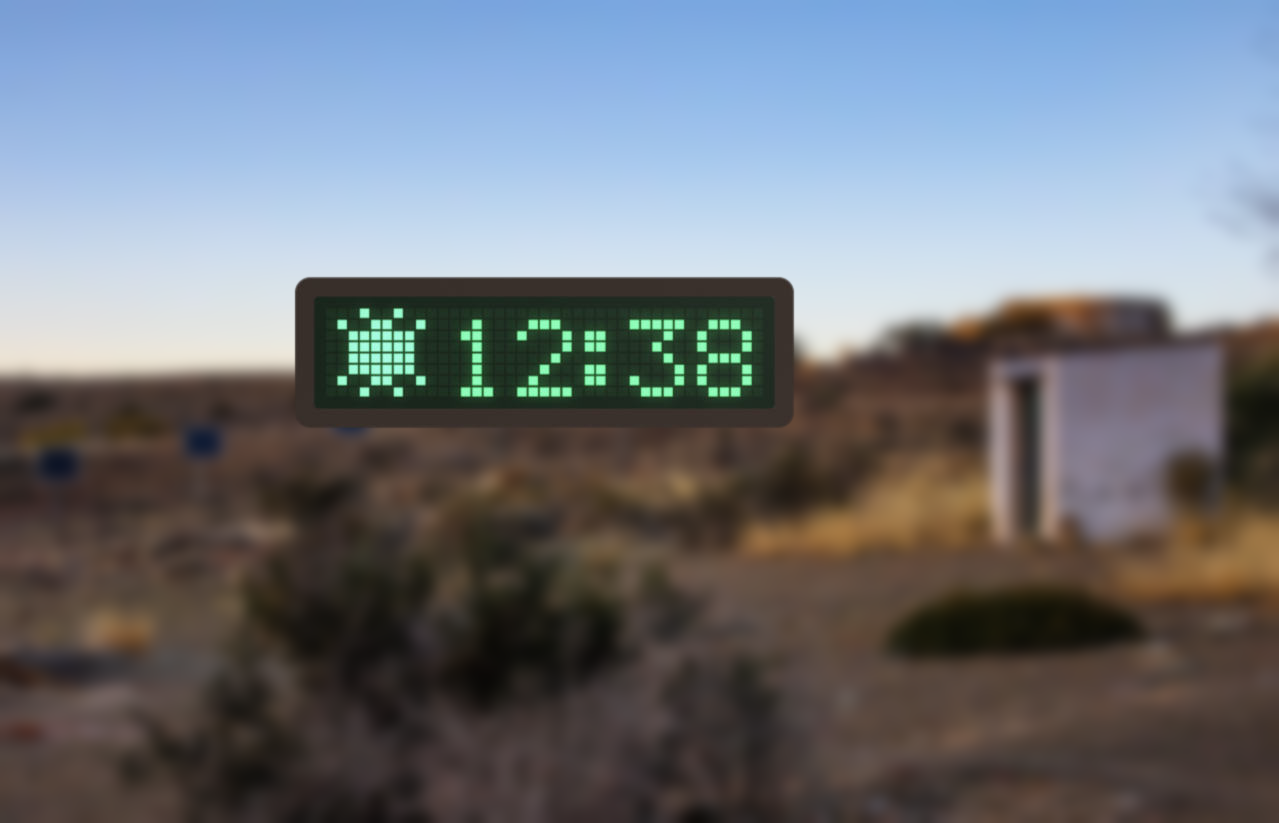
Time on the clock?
12:38
